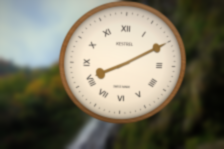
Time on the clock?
8:10
